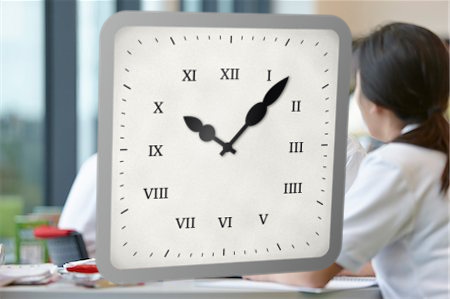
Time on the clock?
10:07
